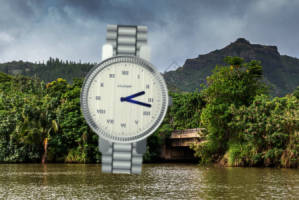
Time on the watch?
2:17
